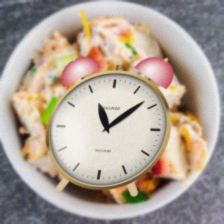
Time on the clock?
11:08
